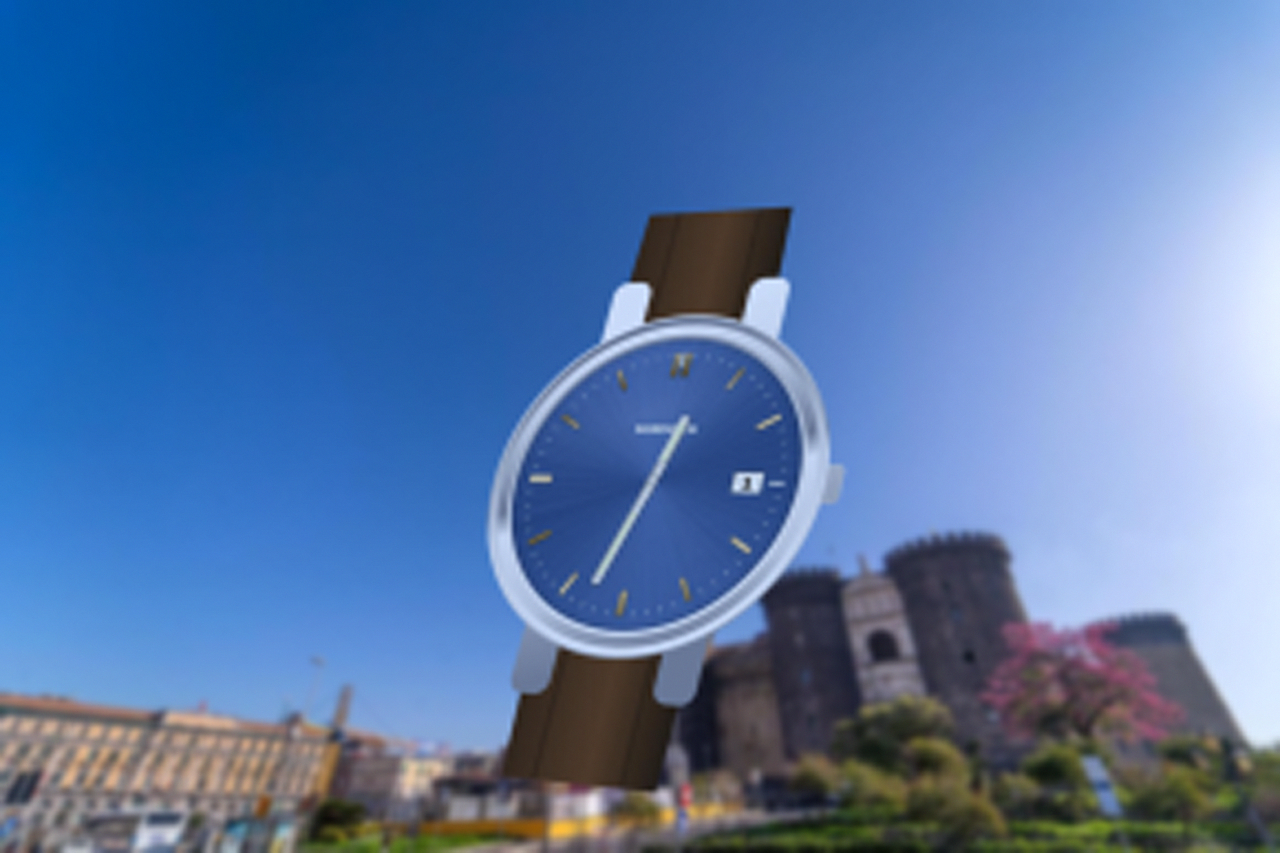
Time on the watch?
12:33
